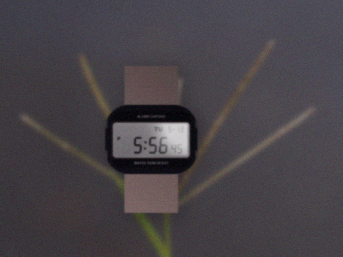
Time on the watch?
5:56:45
